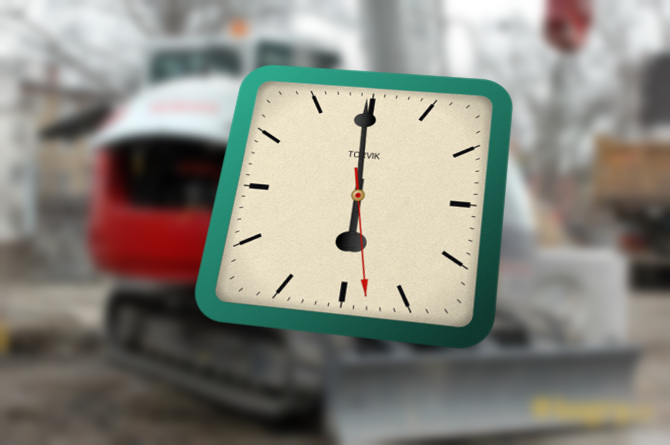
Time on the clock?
5:59:28
